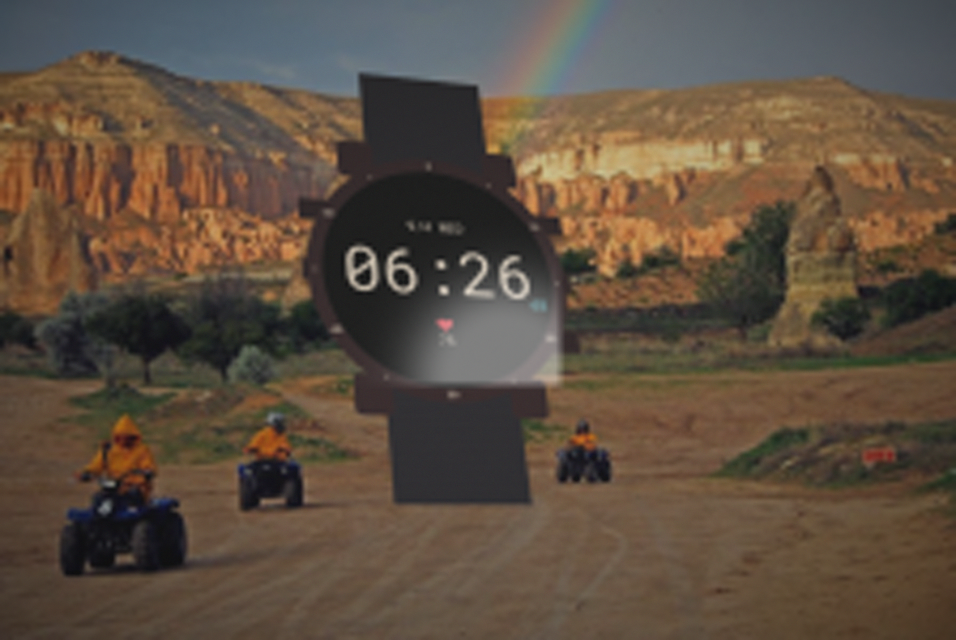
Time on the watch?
6:26
